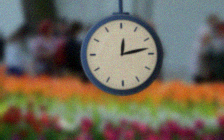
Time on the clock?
12:13
